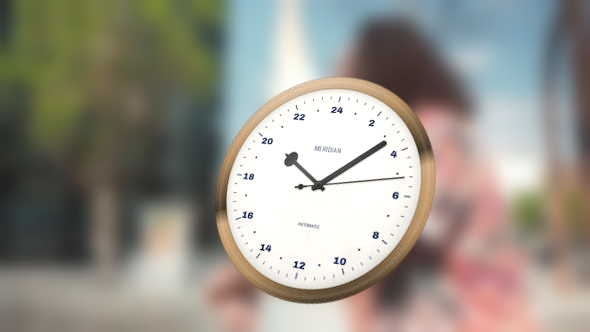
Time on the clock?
20:08:13
